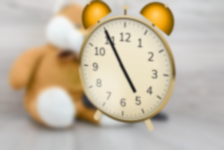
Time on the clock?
4:55
